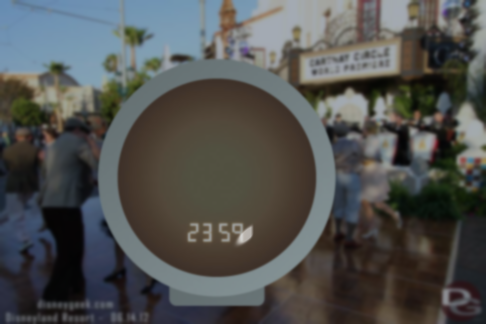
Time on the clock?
23:59
